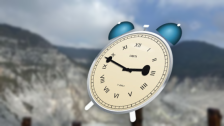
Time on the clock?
2:48
